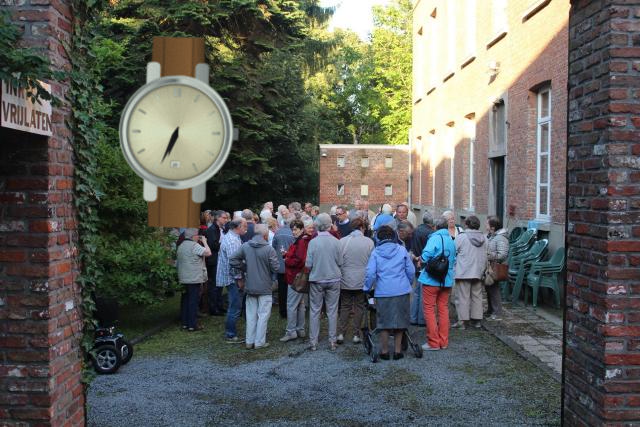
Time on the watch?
6:34
